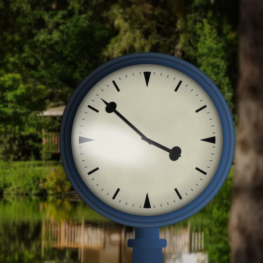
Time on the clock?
3:52
